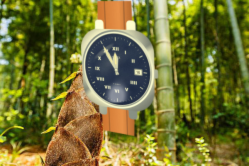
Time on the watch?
11:55
